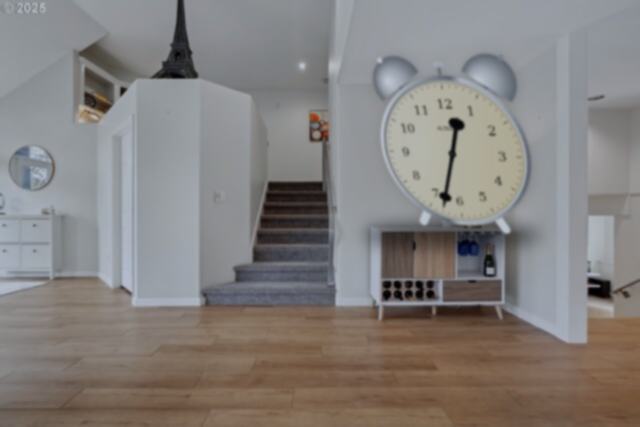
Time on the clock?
12:33
